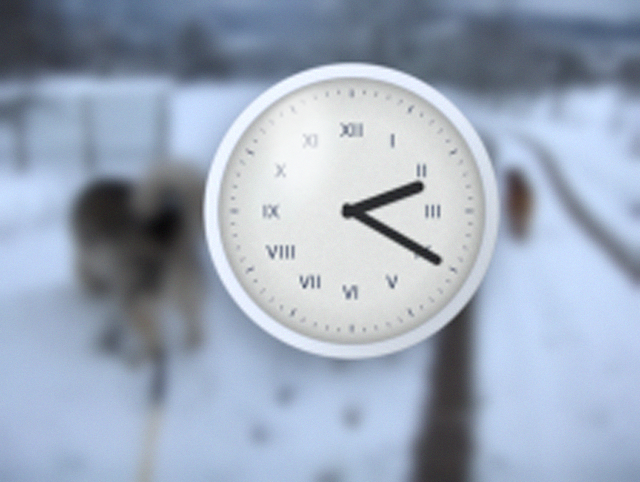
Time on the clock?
2:20
